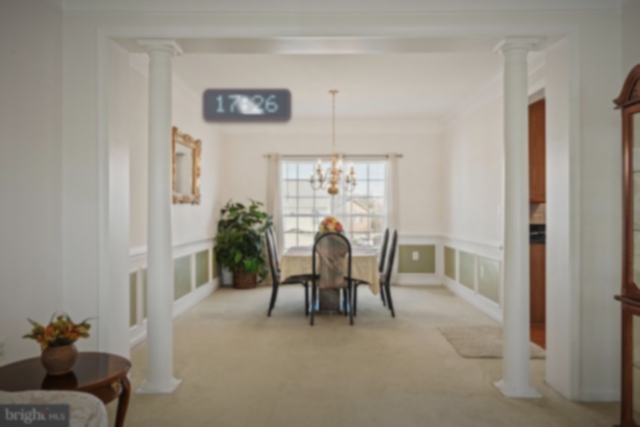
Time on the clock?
17:26
